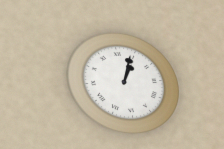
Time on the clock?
1:04
